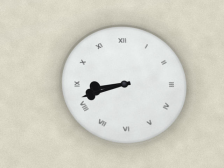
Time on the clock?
8:42
